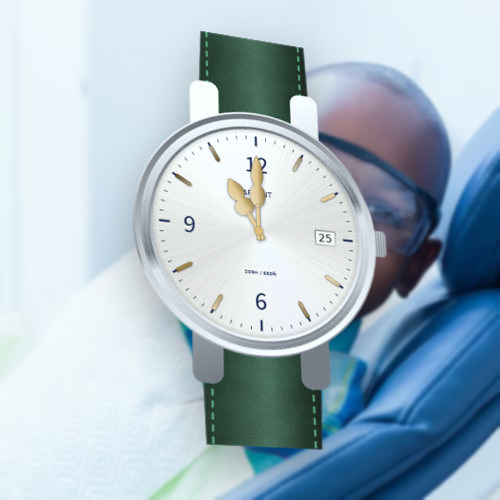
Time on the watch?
11:00
